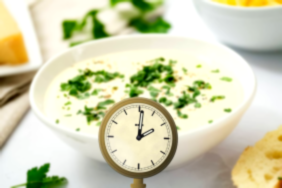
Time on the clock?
2:01
